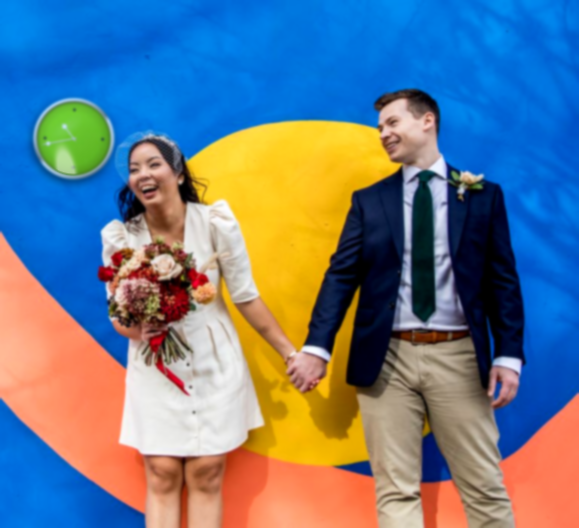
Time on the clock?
10:43
